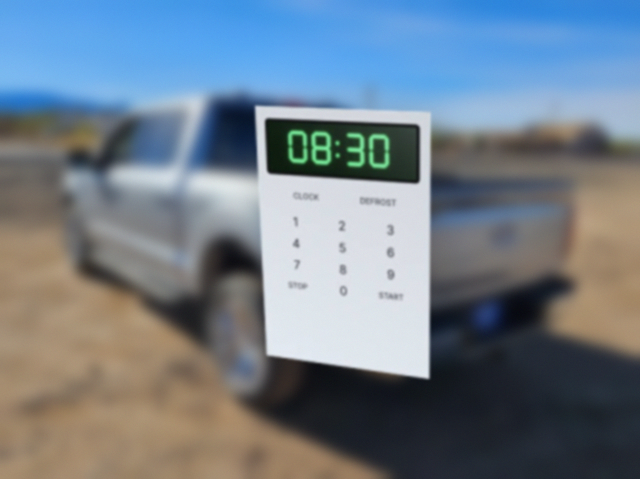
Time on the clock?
8:30
